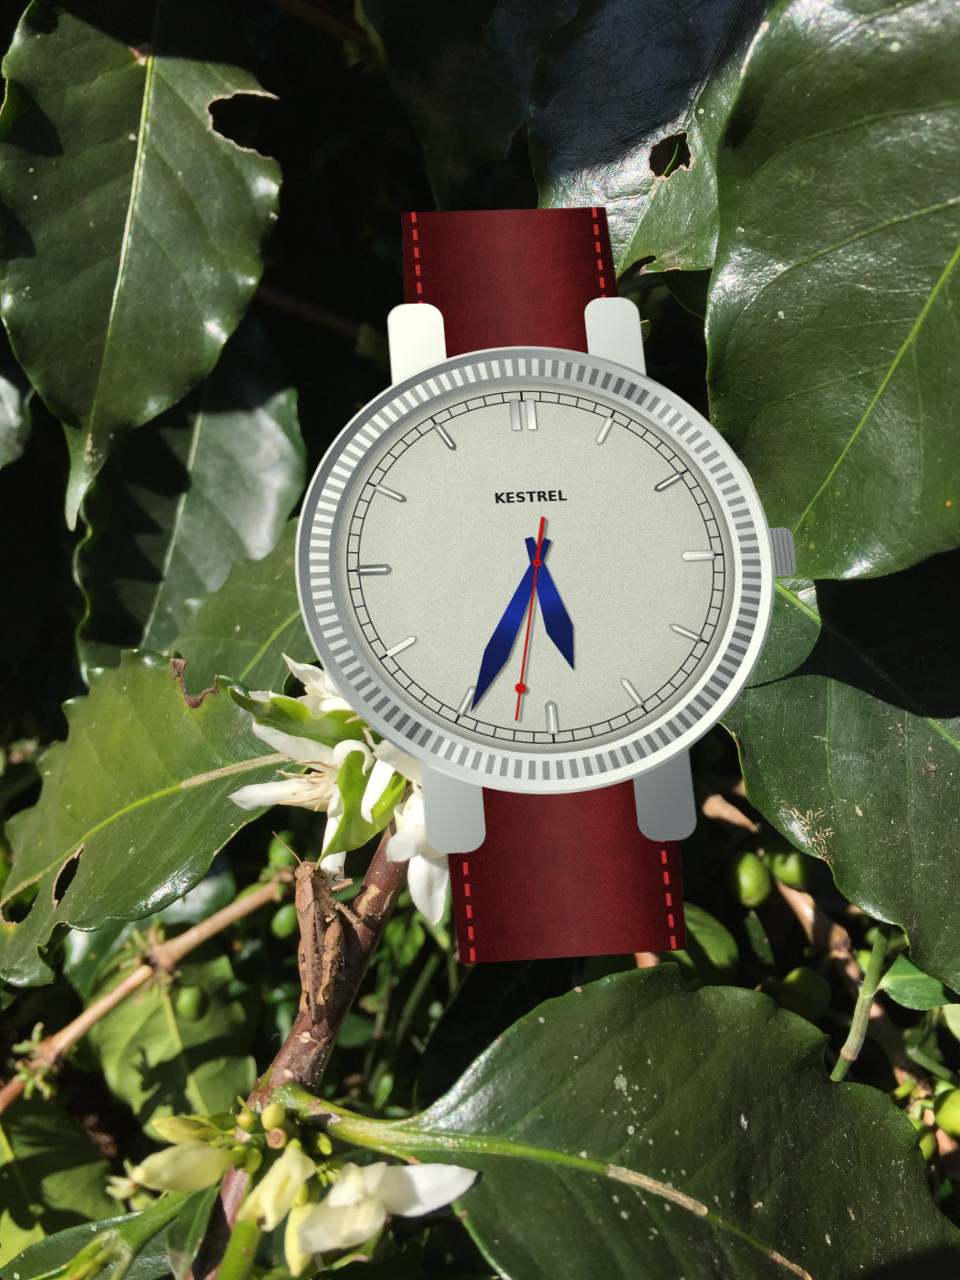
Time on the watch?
5:34:32
